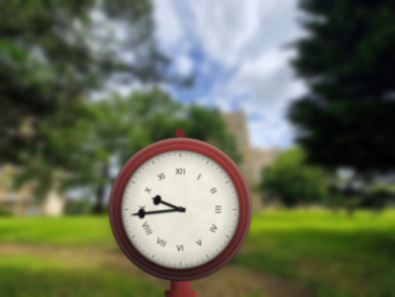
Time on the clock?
9:44
